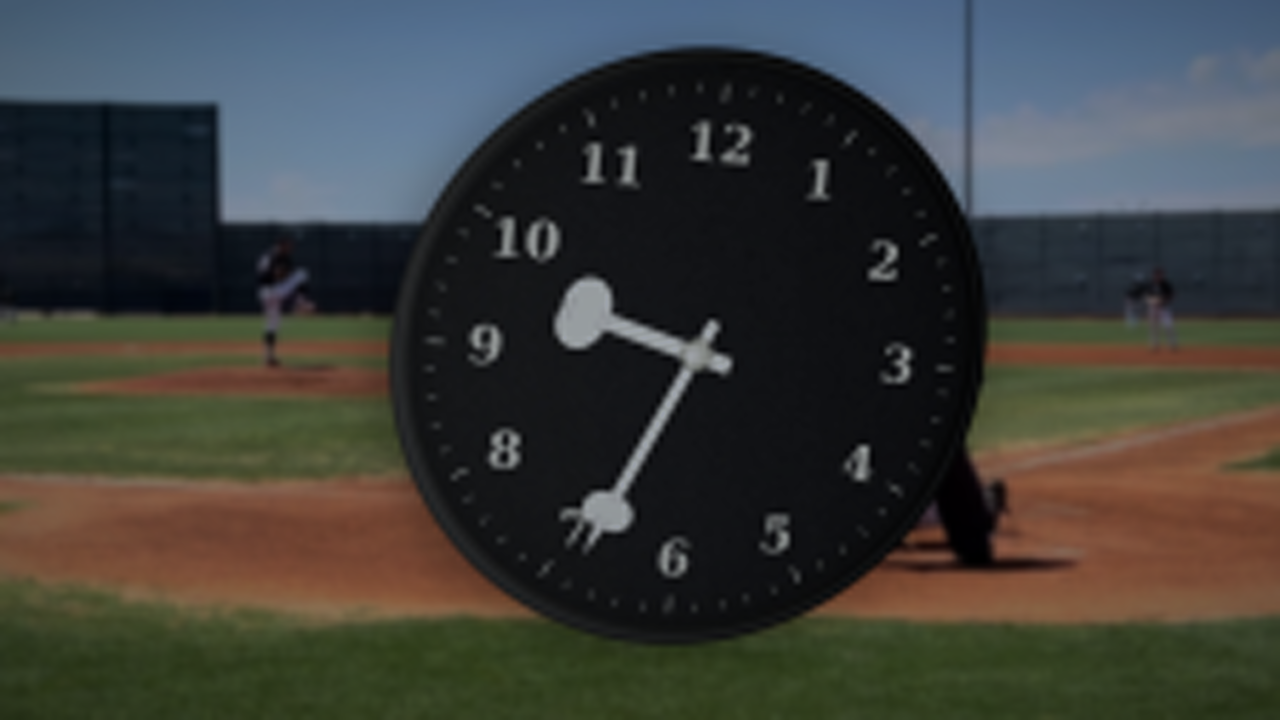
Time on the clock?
9:34
